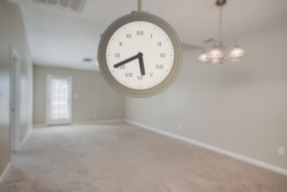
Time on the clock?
5:41
